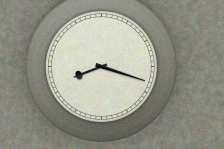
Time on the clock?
8:18
